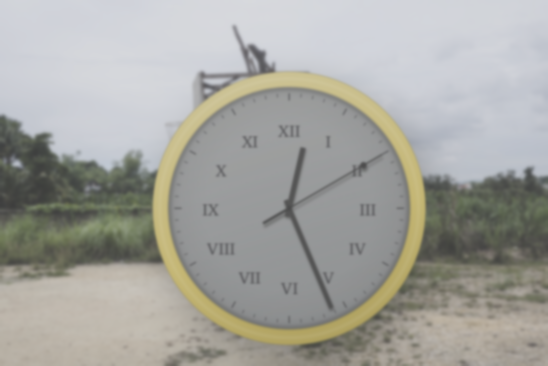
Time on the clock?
12:26:10
